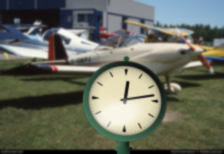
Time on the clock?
12:13
